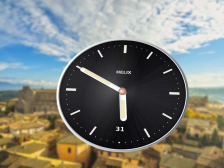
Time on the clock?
5:50
